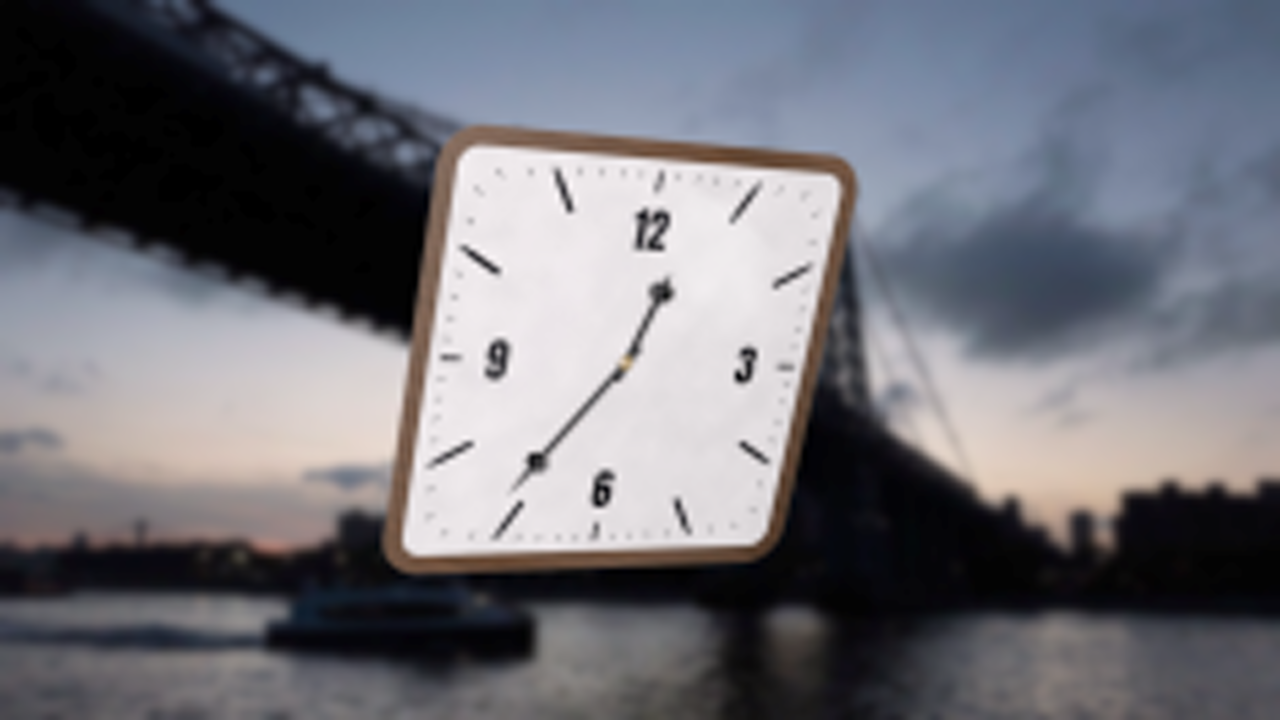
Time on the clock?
12:36
